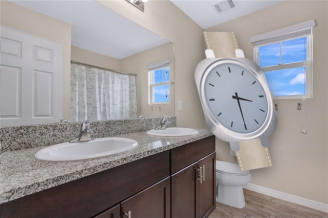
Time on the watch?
3:30
